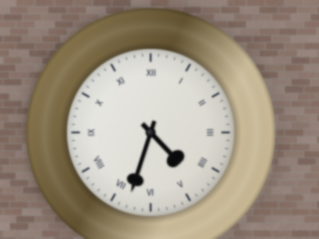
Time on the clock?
4:33
